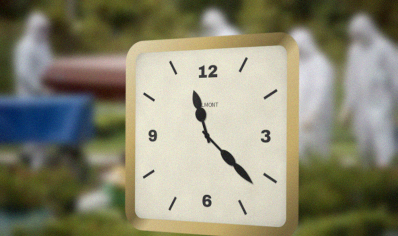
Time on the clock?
11:22
